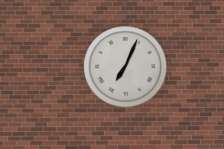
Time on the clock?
7:04
